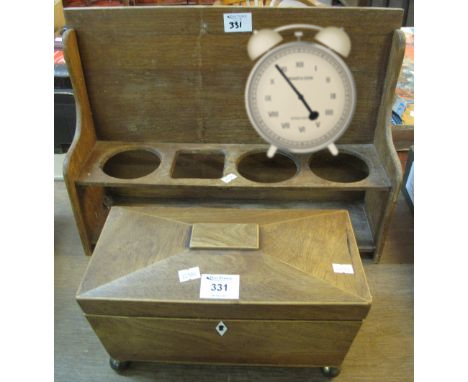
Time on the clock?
4:54
